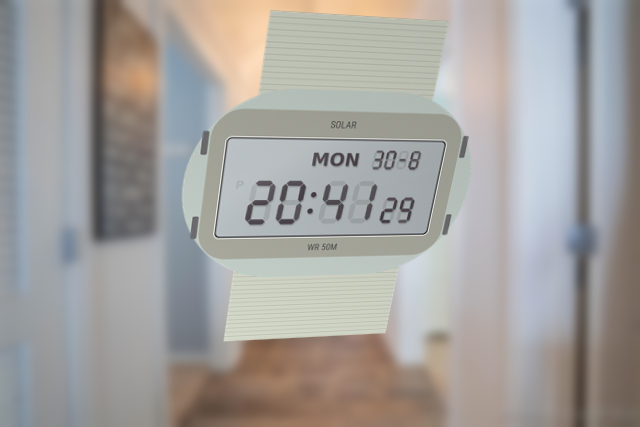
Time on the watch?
20:41:29
